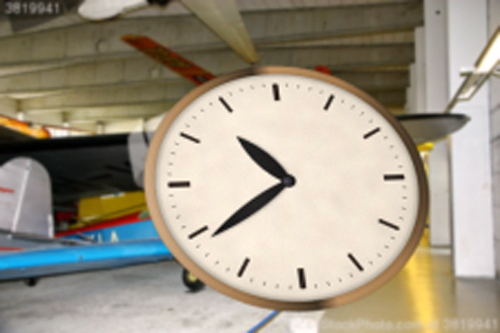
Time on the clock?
10:39
